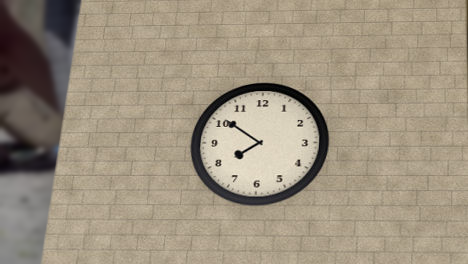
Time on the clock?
7:51
